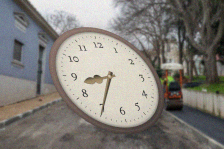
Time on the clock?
8:35
